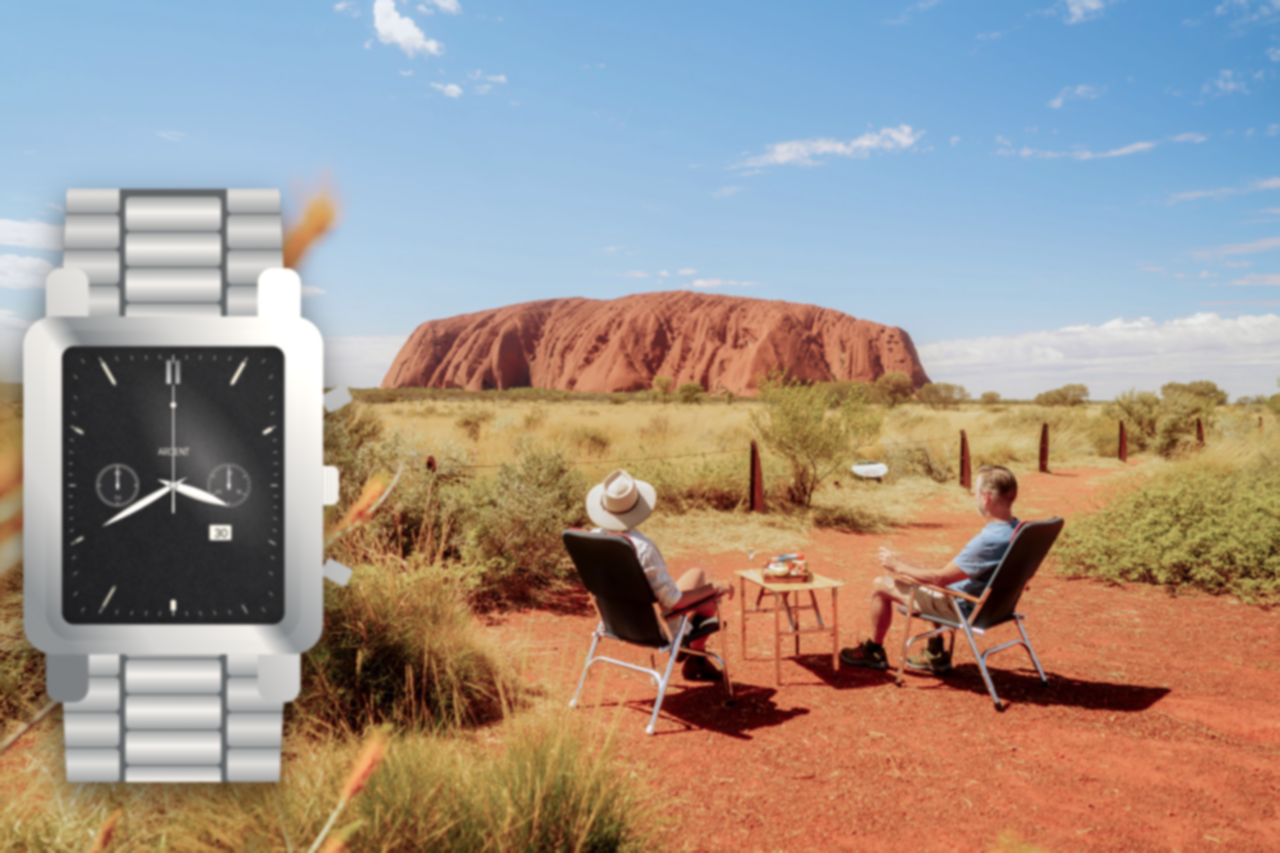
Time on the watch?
3:40
